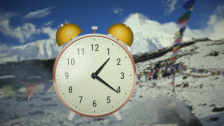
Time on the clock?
1:21
